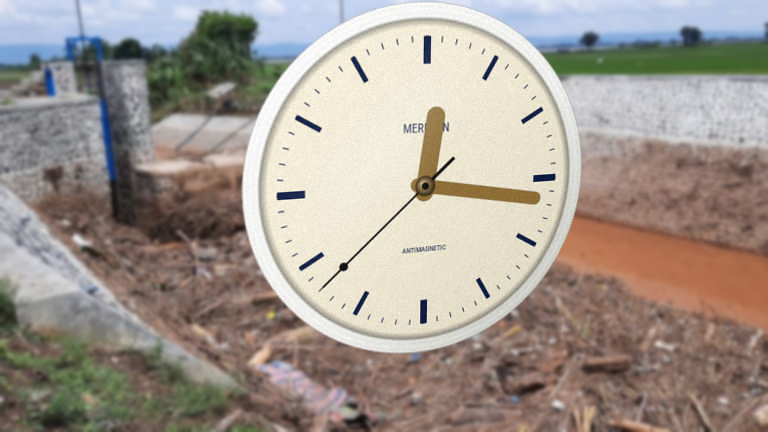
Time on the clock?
12:16:38
